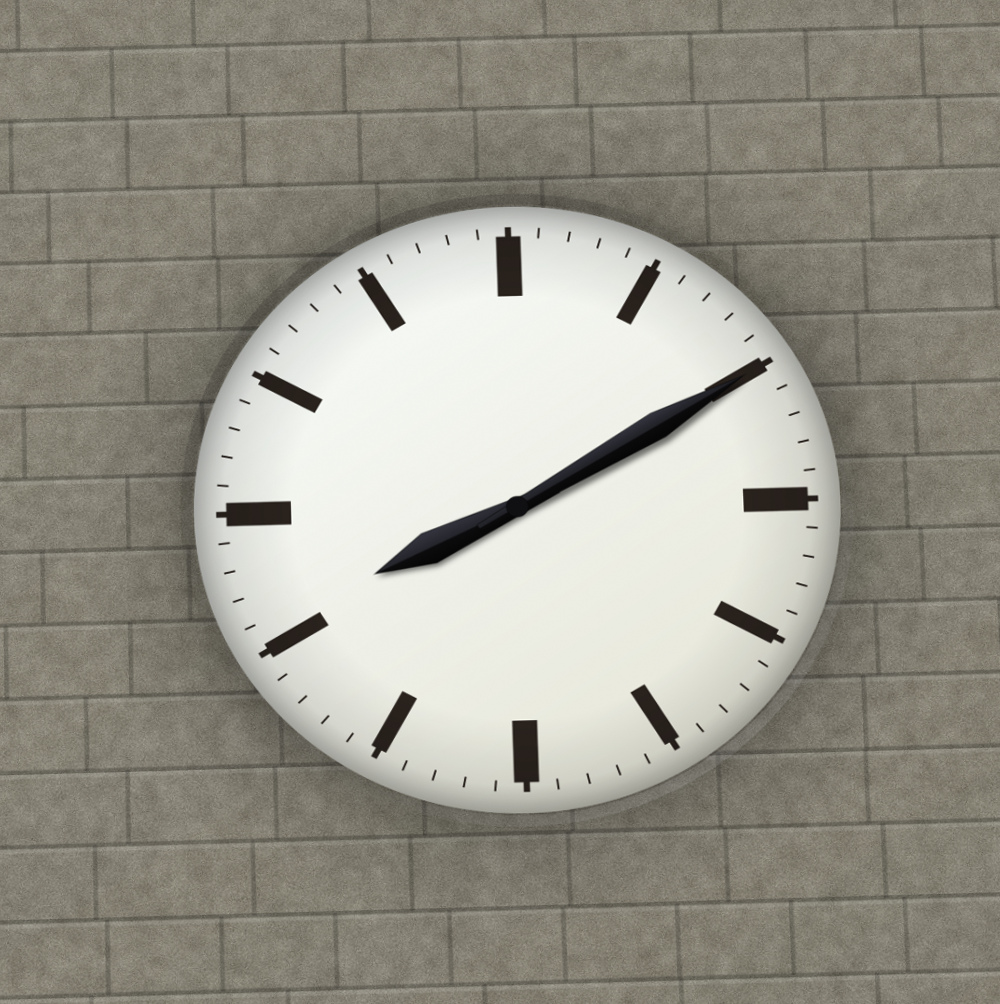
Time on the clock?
8:10
